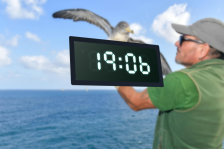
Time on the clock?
19:06
